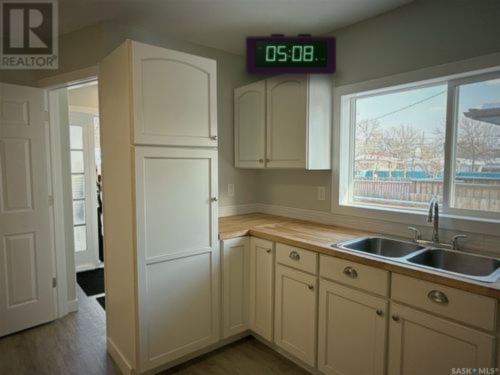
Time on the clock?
5:08
